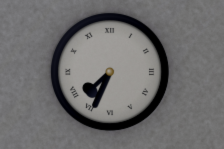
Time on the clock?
7:34
